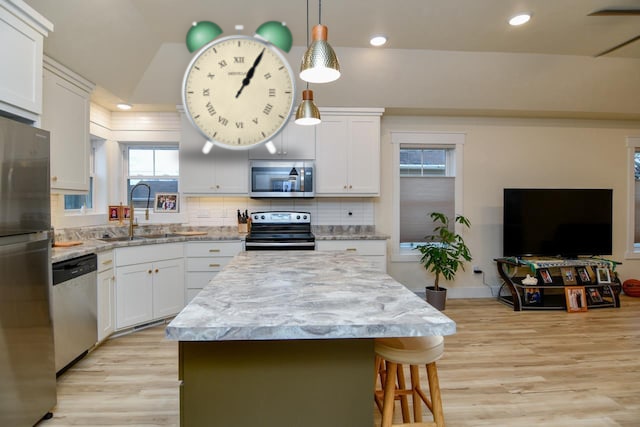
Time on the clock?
1:05
